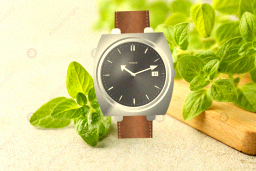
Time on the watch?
10:12
